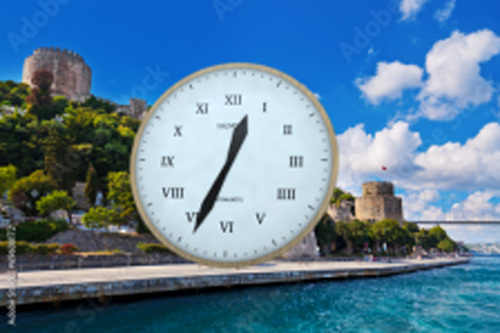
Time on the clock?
12:34
